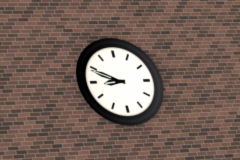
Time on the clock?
8:49
